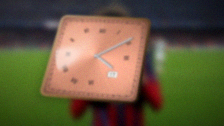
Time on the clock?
4:09
